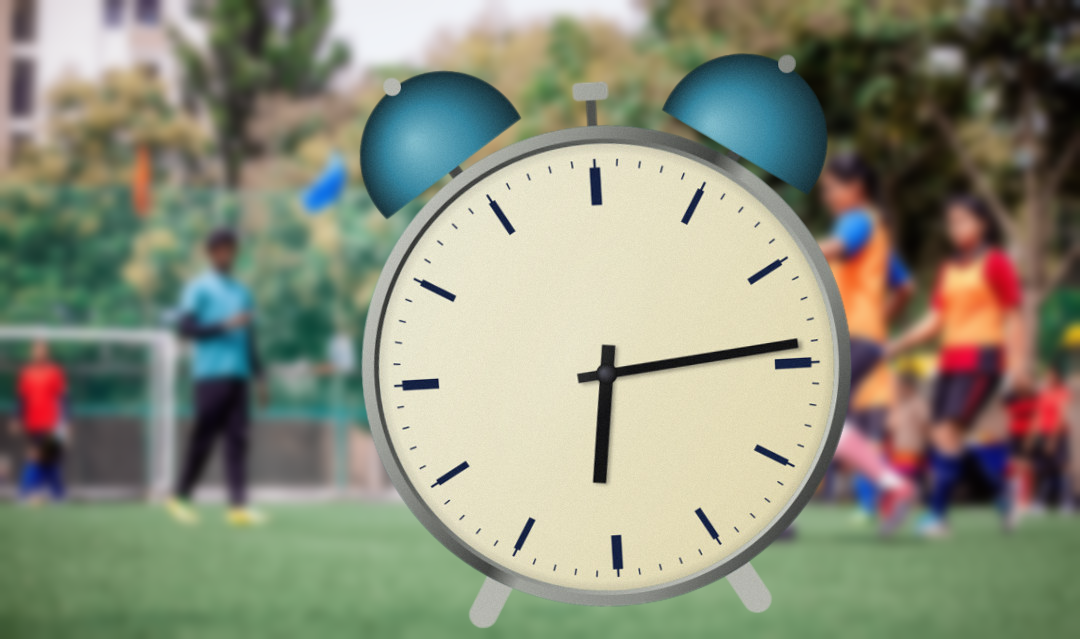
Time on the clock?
6:14
